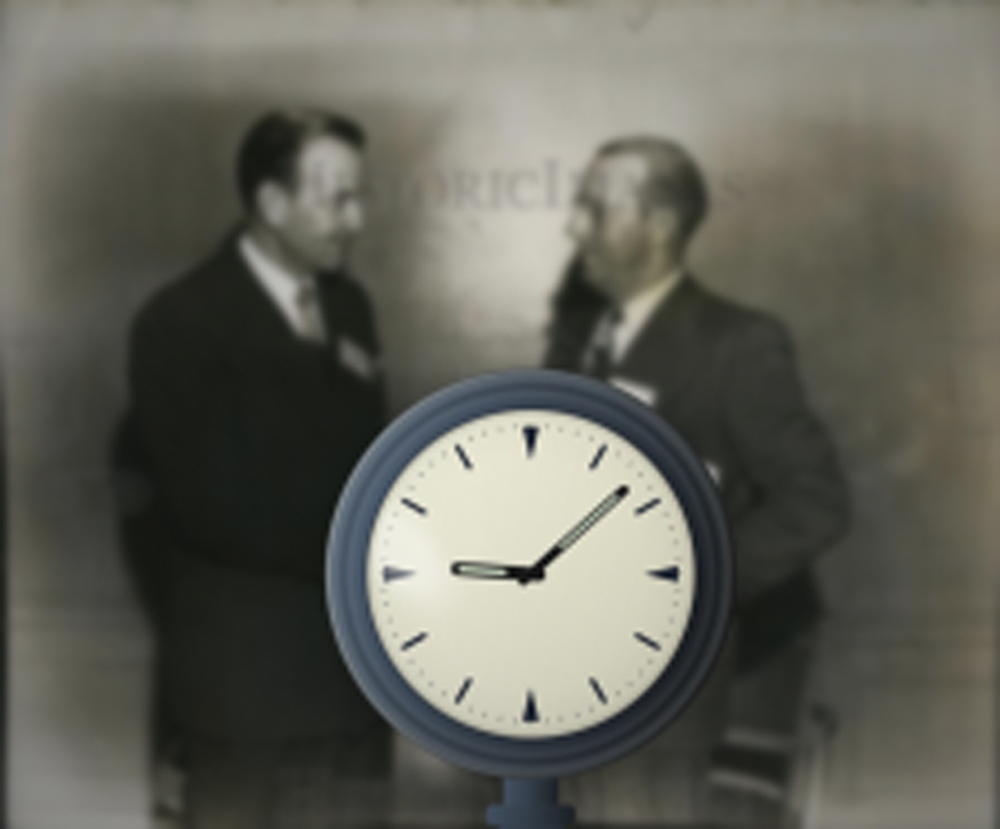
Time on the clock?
9:08
